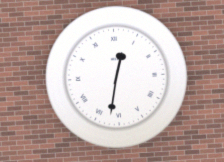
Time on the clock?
12:32
